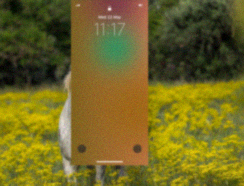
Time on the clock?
11:17
